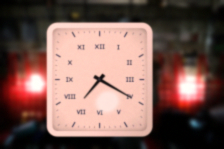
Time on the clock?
7:20
